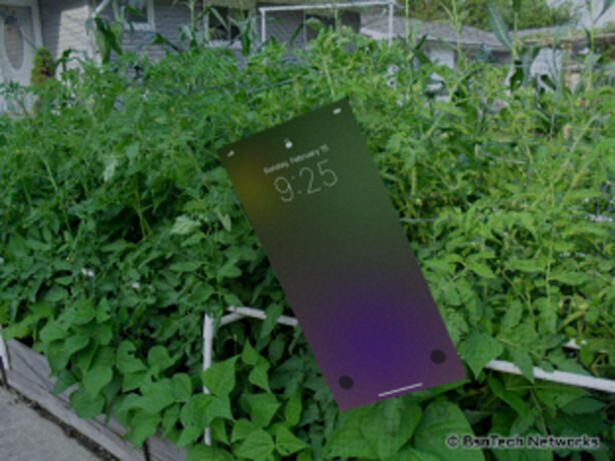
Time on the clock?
9:25
